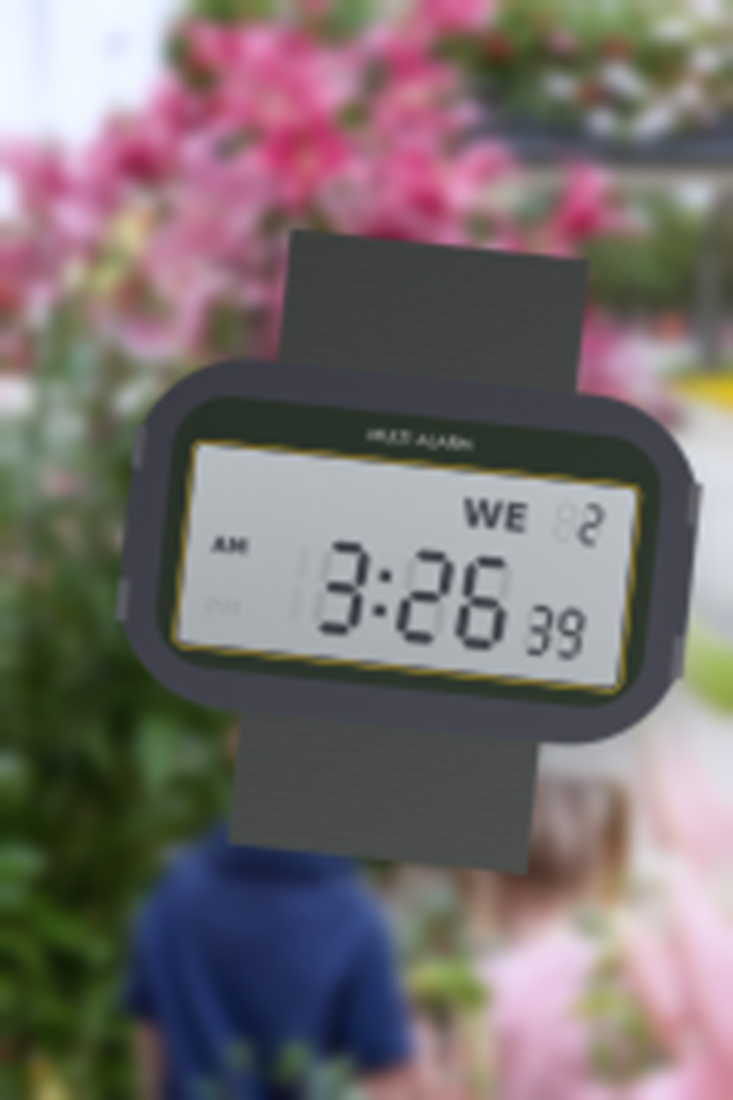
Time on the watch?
3:26:39
